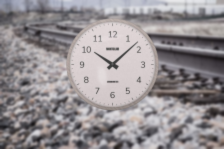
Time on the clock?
10:08
